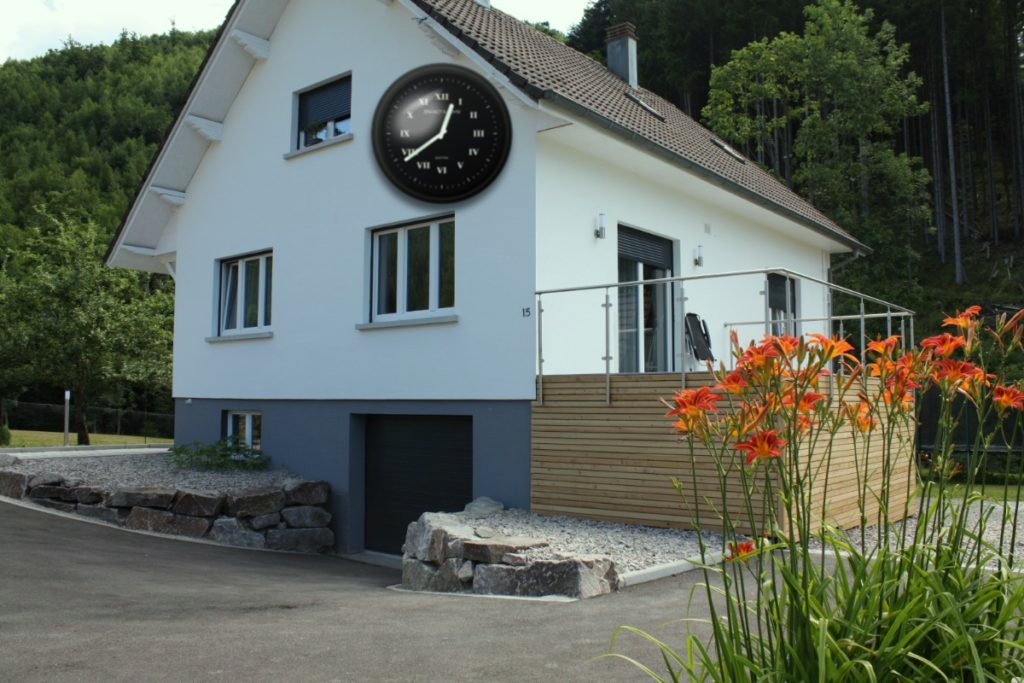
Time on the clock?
12:39
